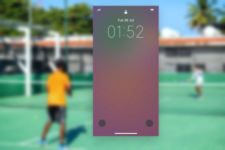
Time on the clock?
1:52
